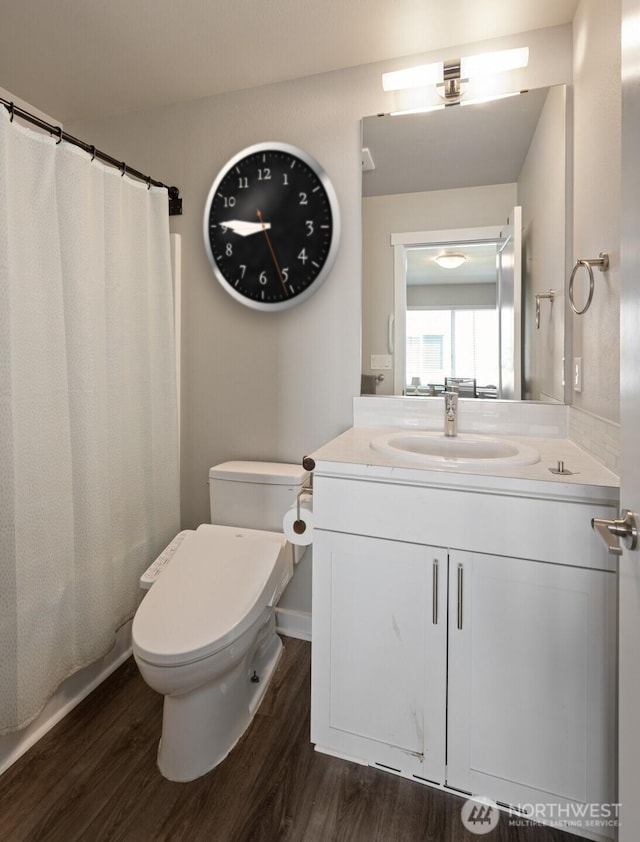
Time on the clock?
8:45:26
